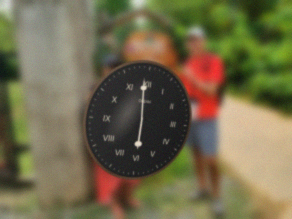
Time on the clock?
5:59
